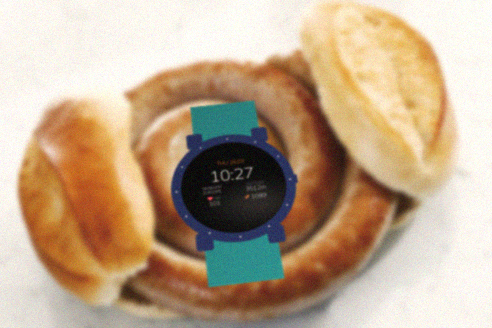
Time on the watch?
10:27
